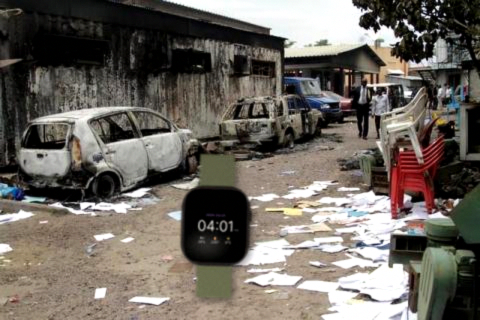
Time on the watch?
4:01
